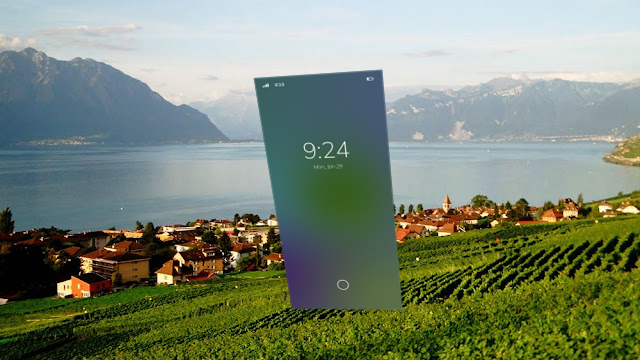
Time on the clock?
9:24
